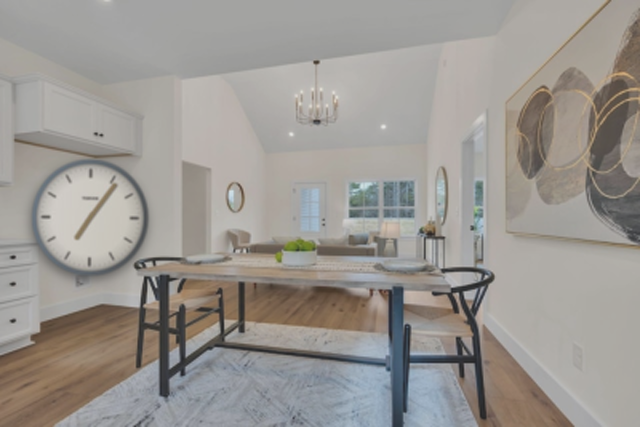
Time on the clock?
7:06
